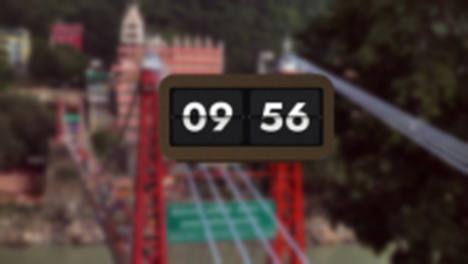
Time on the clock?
9:56
